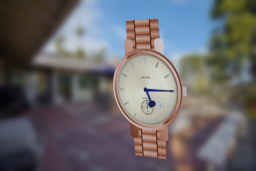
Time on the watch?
5:15
